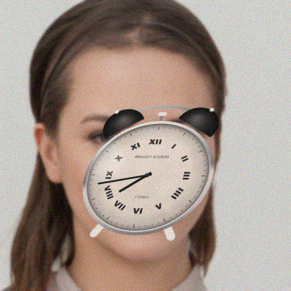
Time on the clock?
7:43
